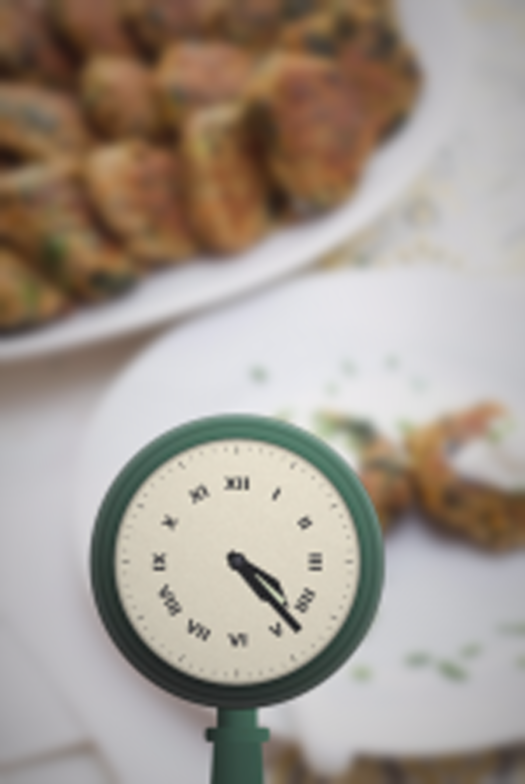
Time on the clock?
4:23
